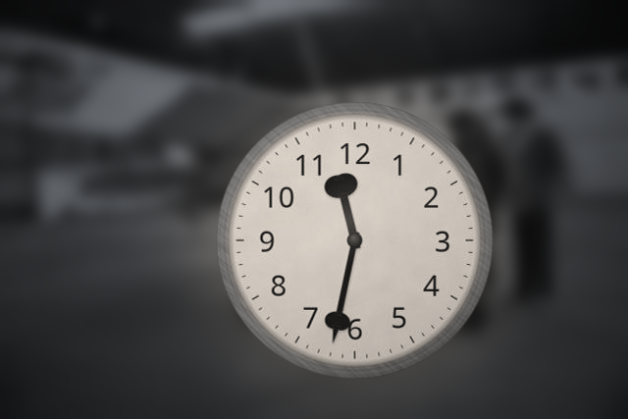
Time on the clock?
11:32
